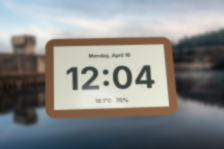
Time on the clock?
12:04
